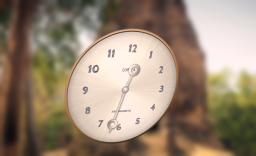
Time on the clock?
12:32
